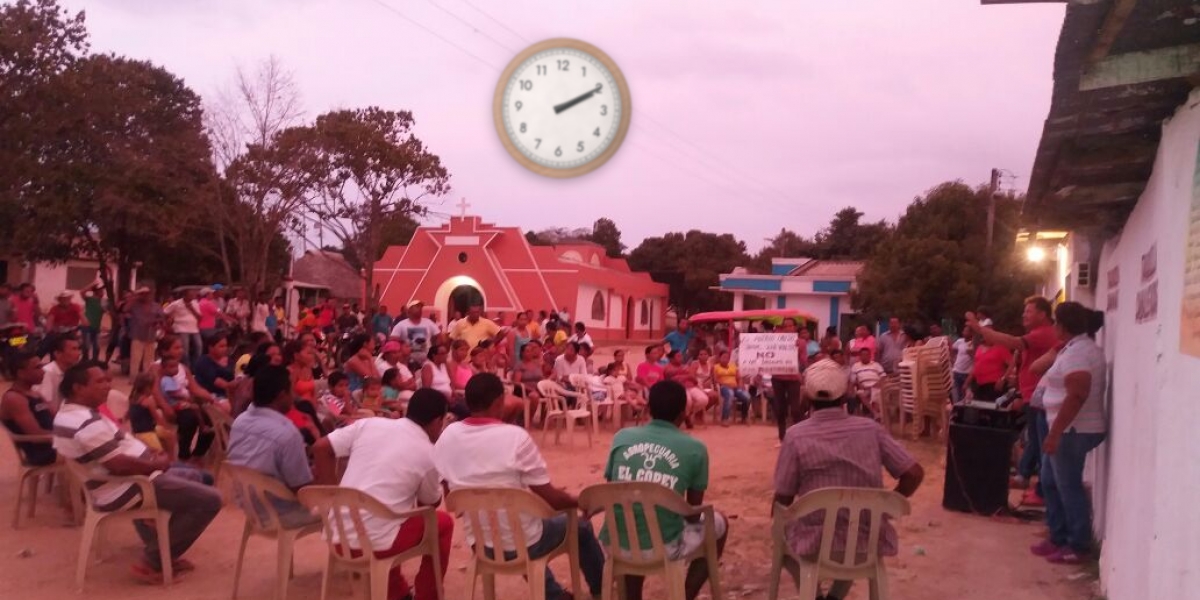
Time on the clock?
2:10
